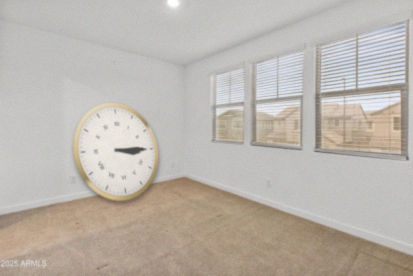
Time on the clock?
3:15
